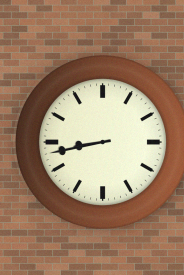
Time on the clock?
8:43
